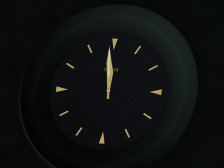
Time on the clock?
11:59
